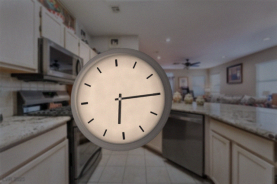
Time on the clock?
6:15
